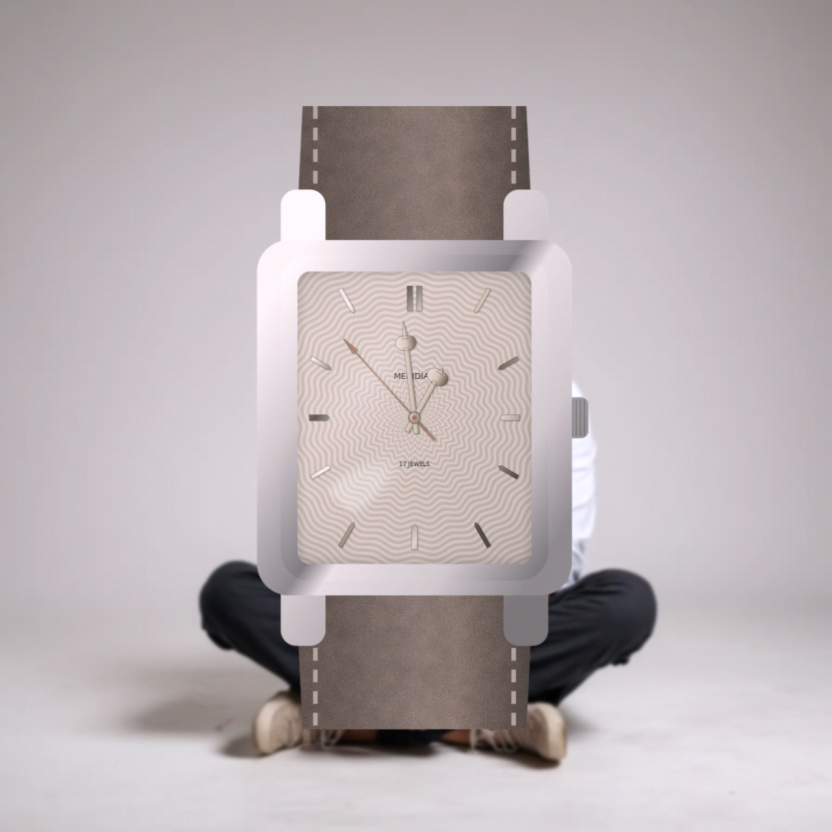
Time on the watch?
12:58:53
